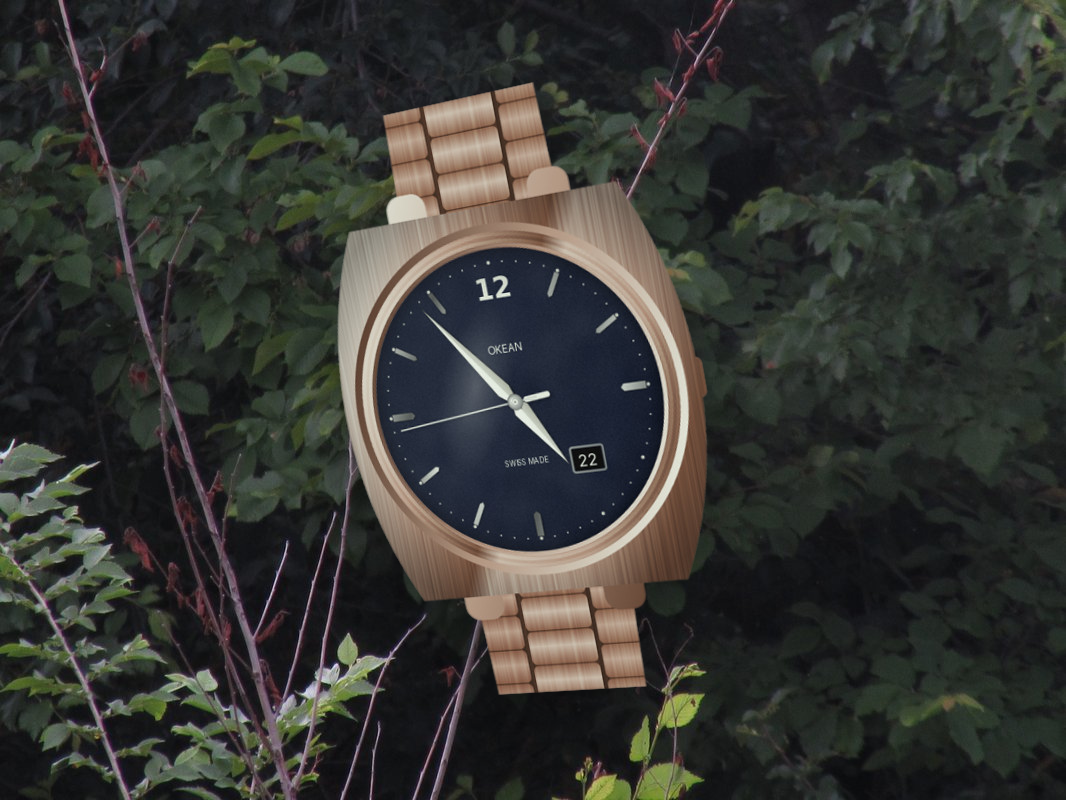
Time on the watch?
4:53:44
